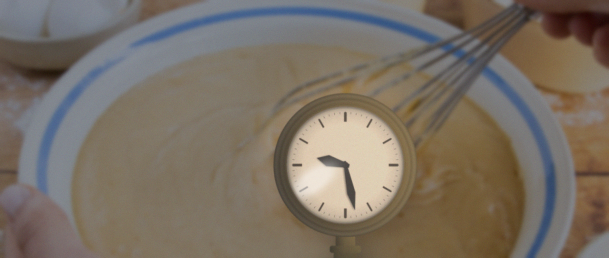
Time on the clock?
9:28
